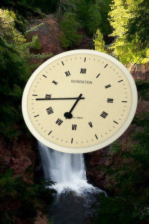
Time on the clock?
6:44
